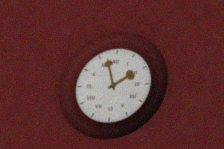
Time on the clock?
1:57
